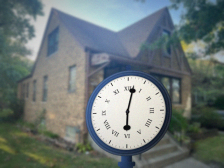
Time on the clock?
6:02
